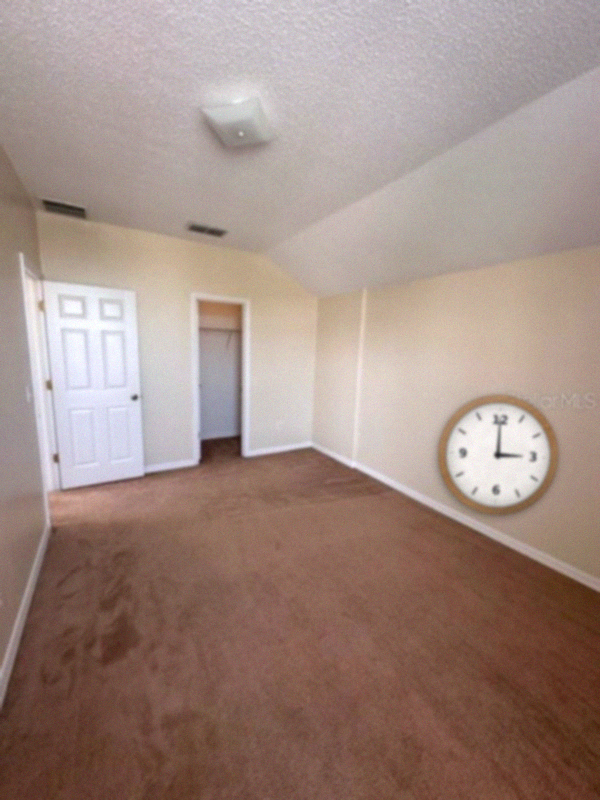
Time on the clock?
3:00
